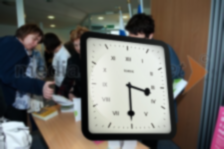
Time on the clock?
3:30
